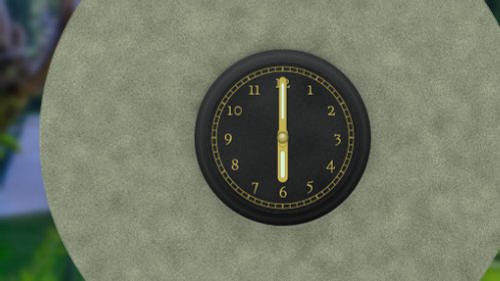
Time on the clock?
6:00
